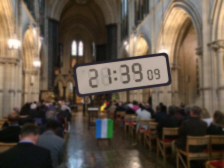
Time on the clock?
21:39:09
